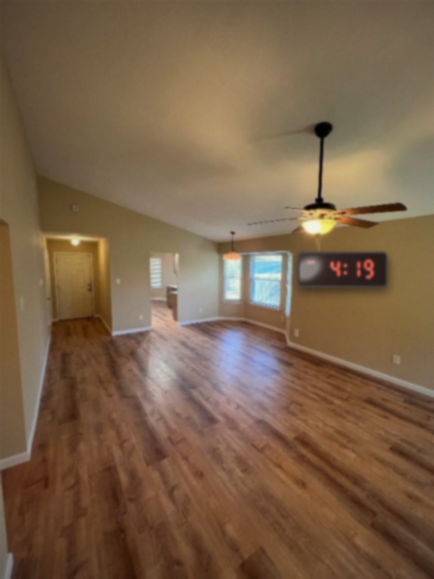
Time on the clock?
4:19
